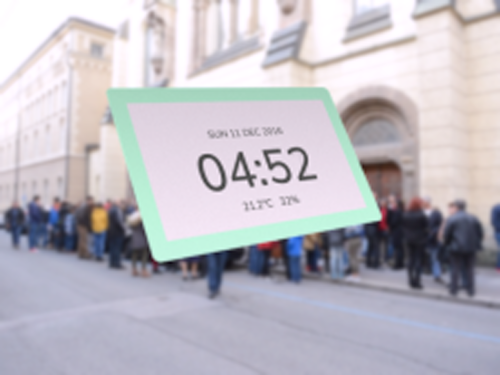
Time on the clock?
4:52
